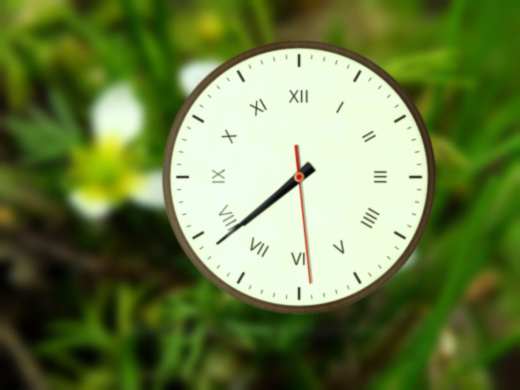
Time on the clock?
7:38:29
